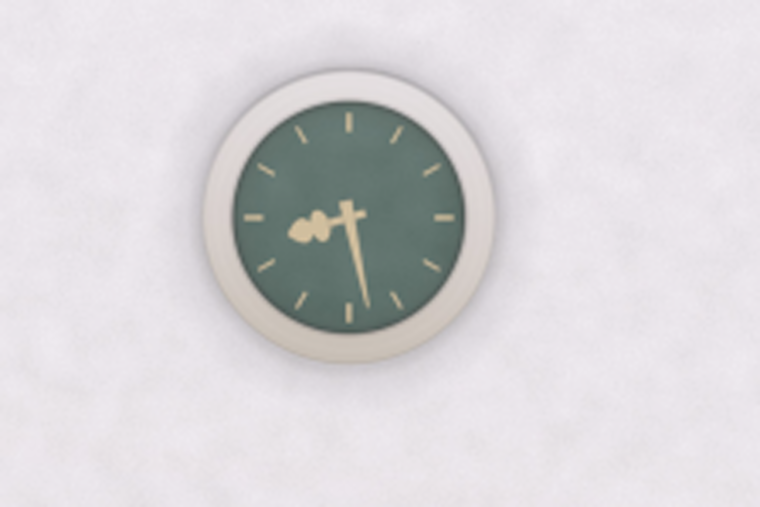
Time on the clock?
8:28
